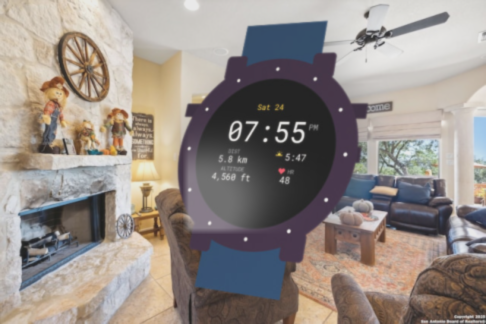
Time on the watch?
7:55
